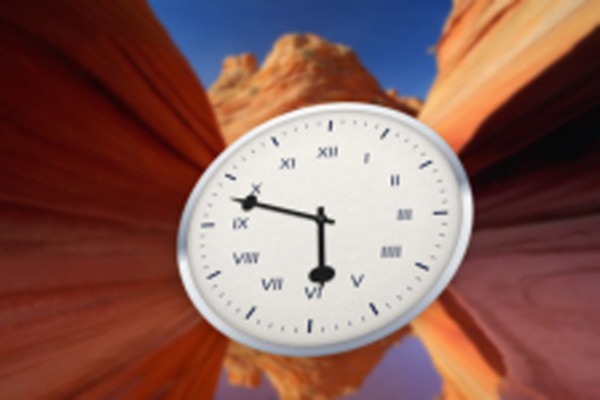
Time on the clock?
5:48
